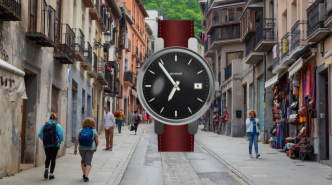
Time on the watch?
6:54
